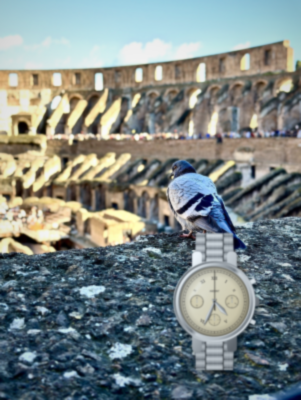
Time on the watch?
4:34
